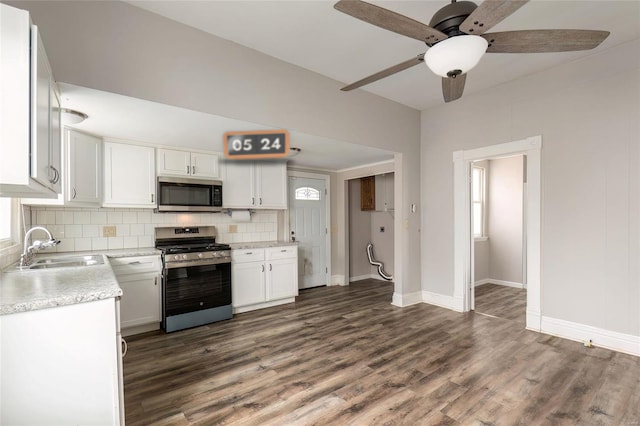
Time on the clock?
5:24
